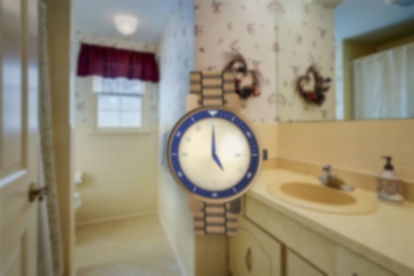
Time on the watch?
5:00
